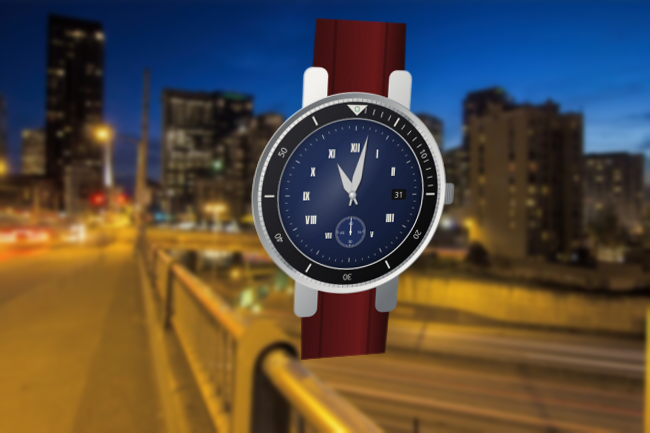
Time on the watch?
11:02
